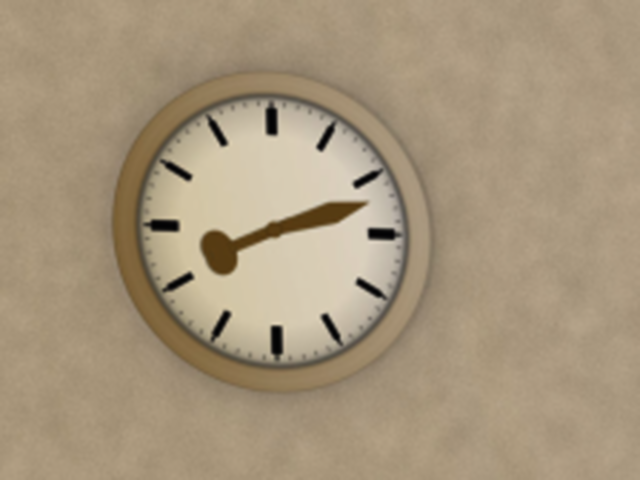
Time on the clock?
8:12
